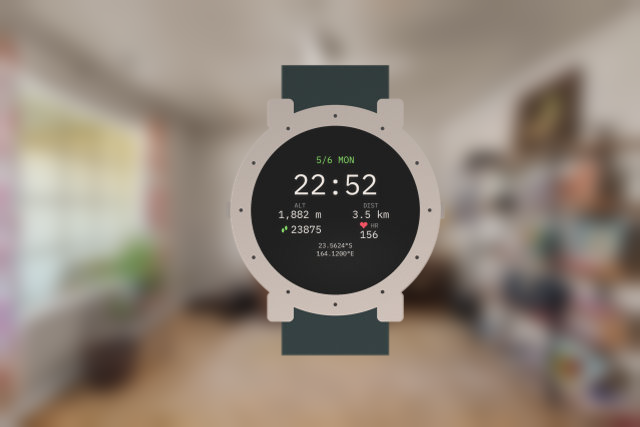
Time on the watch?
22:52
